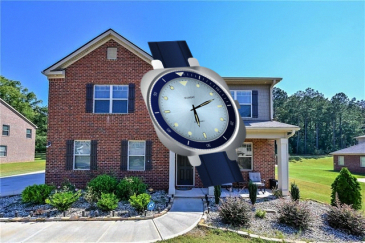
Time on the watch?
6:12
